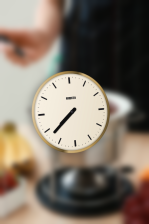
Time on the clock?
7:38
